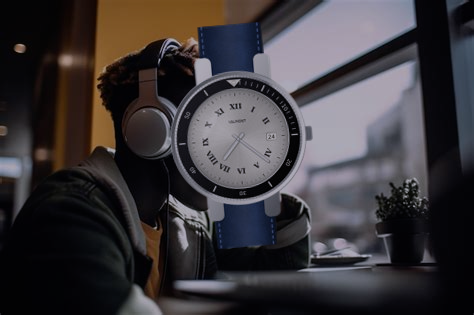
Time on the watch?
7:22
